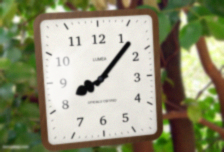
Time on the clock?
8:07
